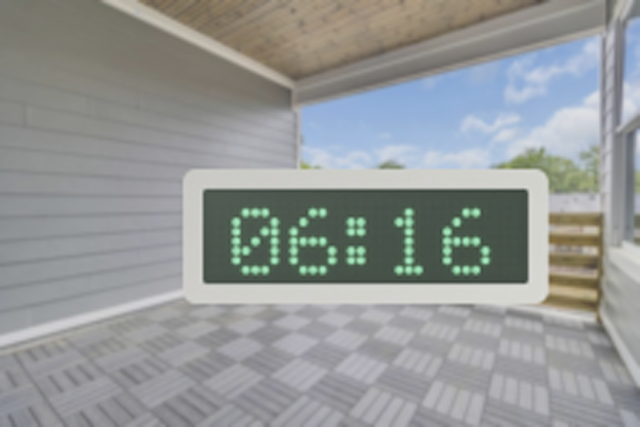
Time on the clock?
6:16
